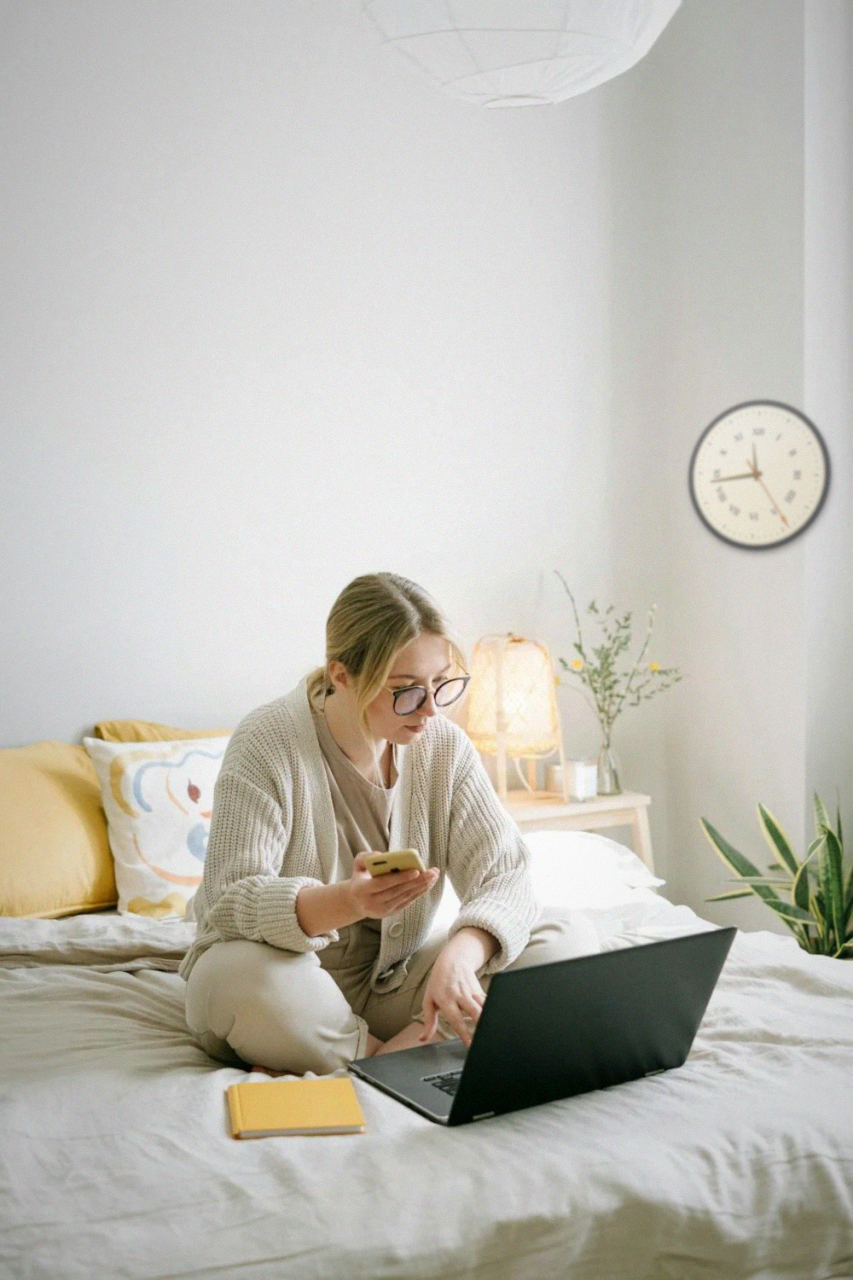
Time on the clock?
11:43:24
